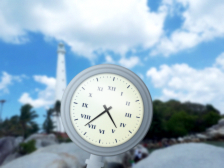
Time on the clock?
4:37
